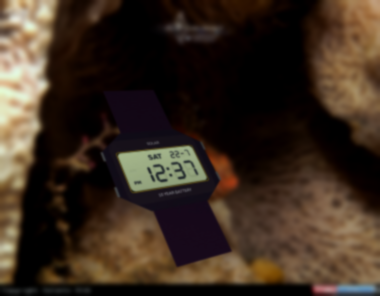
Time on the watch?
12:37
